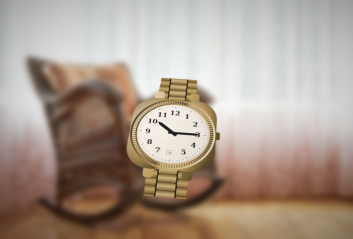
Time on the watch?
10:15
